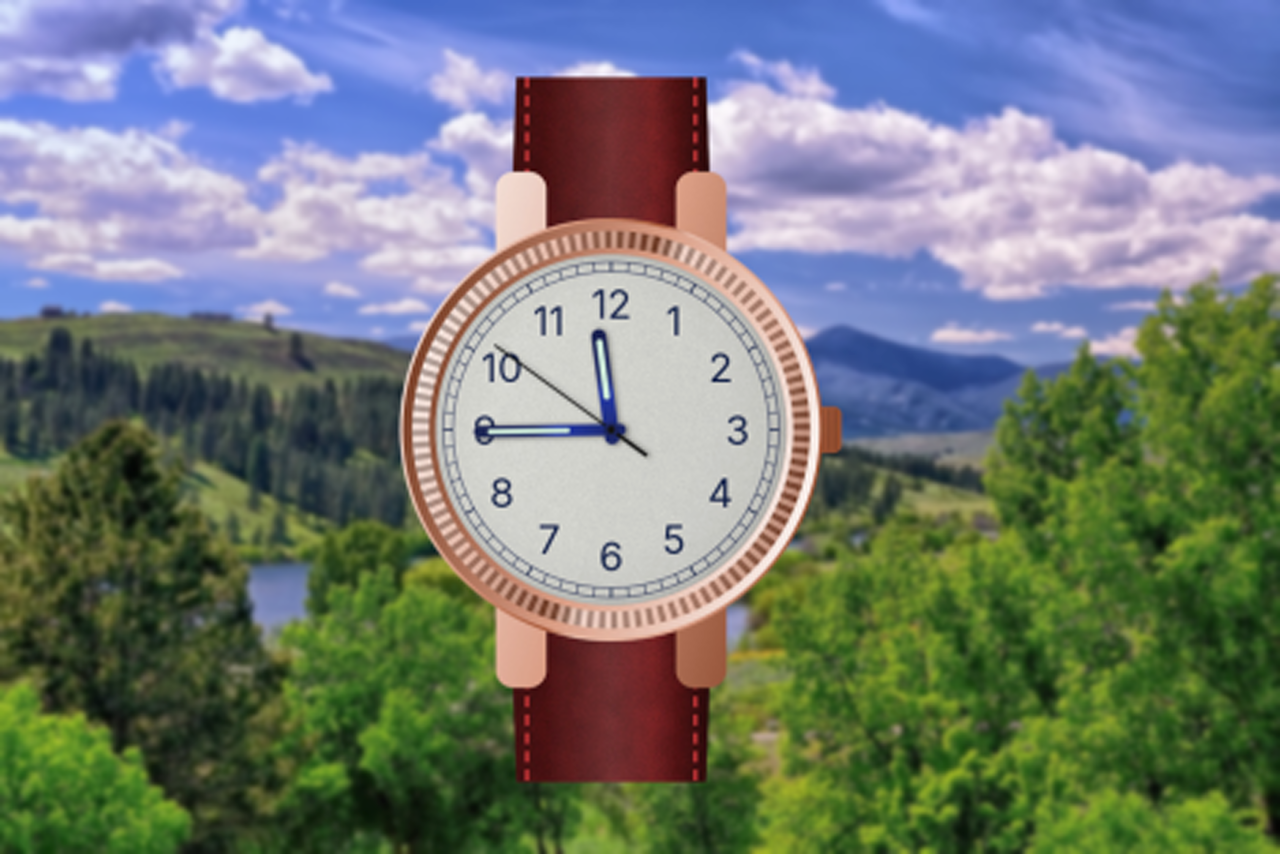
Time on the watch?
11:44:51
